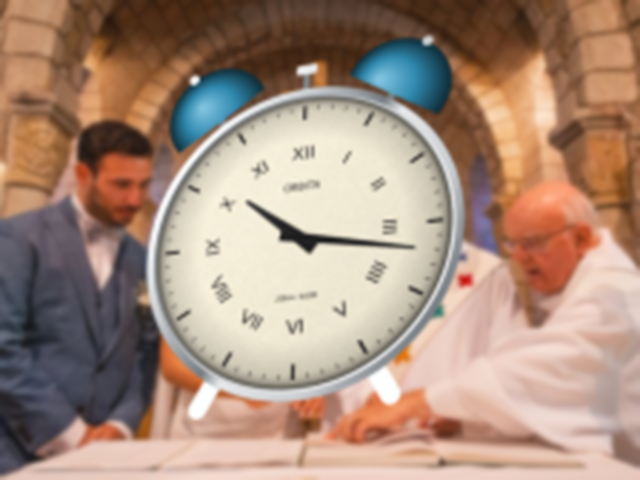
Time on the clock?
10:17
